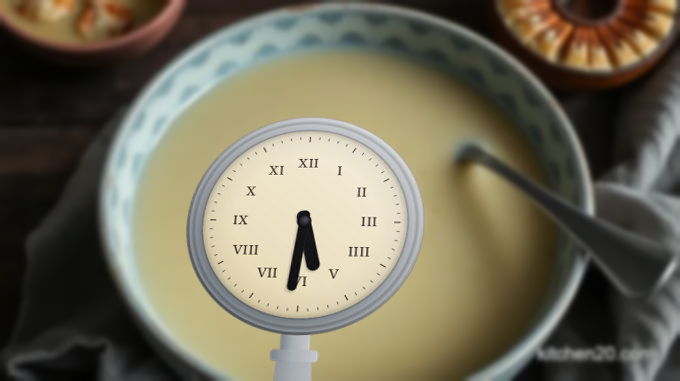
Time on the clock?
5:31
